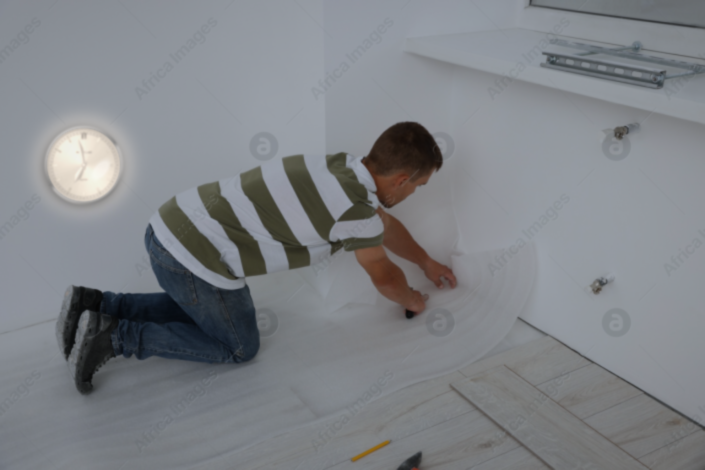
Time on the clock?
6:58
